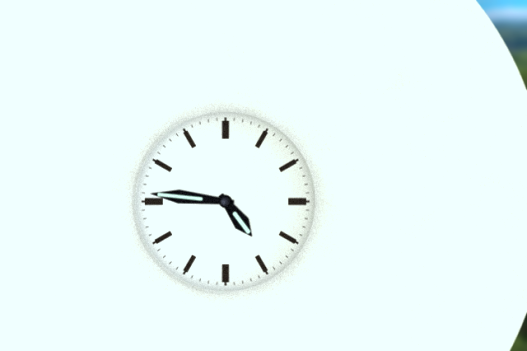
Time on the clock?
4:46
